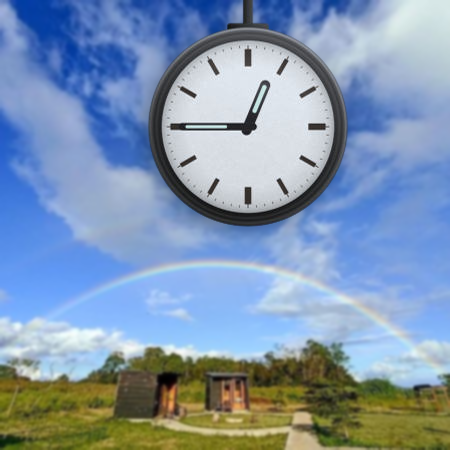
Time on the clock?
12:45
